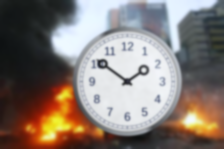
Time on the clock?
1:51
